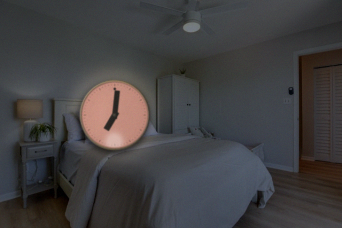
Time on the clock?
7:01
